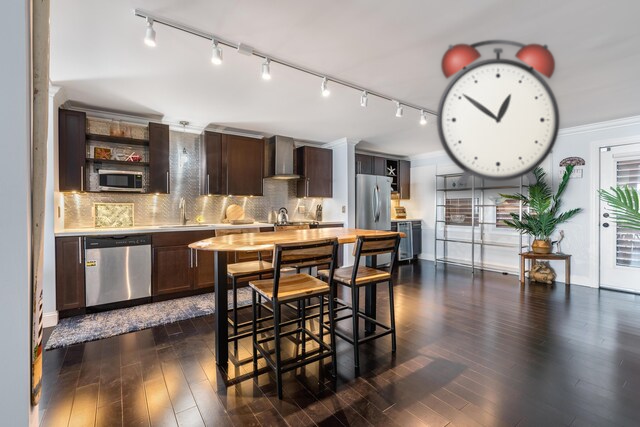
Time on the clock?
12:51
